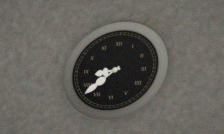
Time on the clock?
8:38
